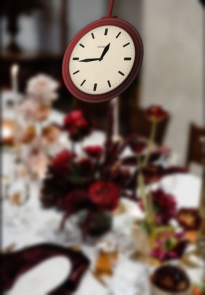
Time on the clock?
12:44
